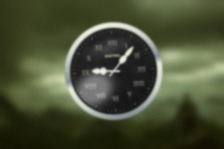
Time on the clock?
9:07
